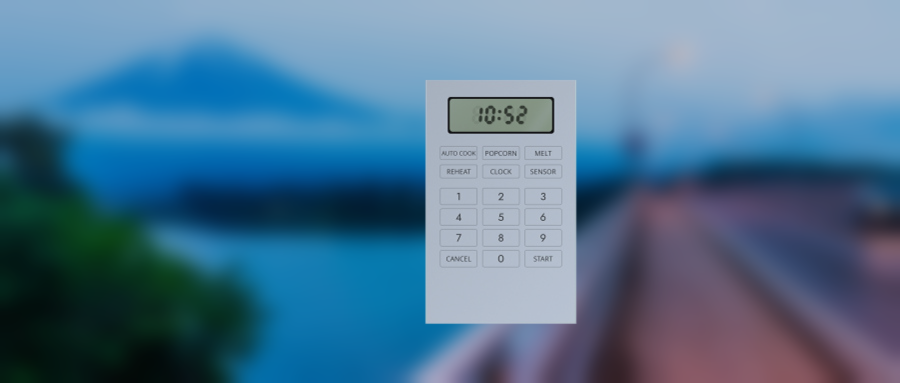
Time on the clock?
10:52
